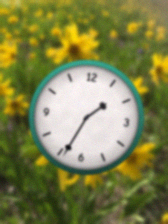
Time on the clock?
1:34
